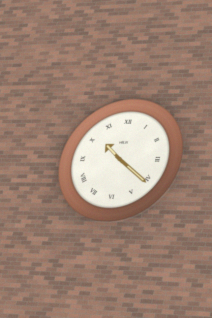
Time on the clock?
10:21
